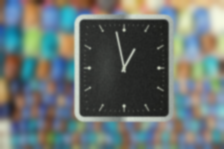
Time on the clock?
12:58
